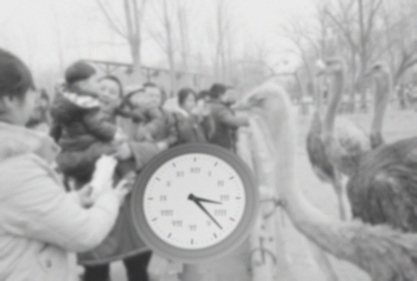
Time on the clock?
3:23
